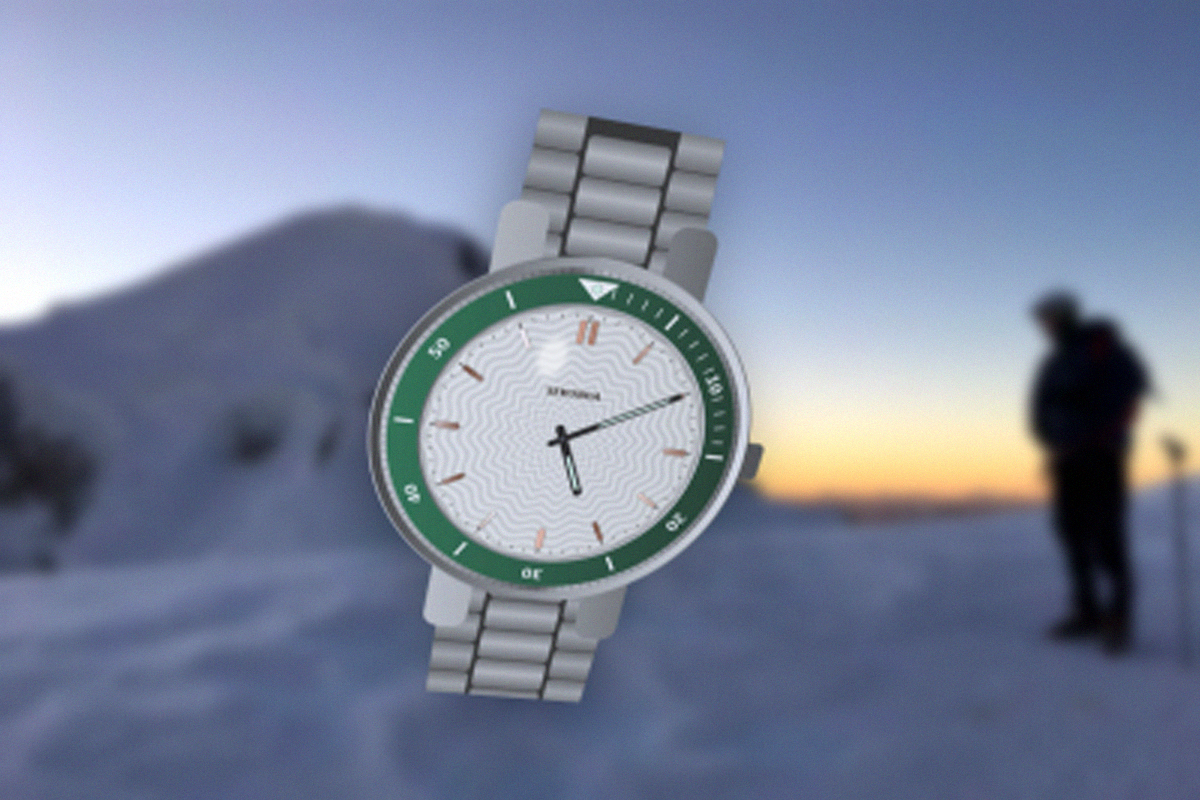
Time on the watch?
5:10
